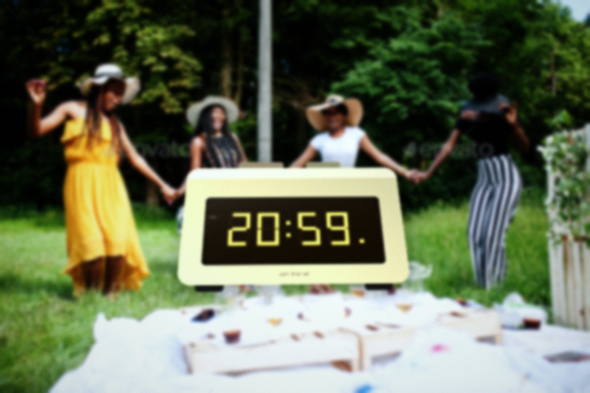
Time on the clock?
20:59
